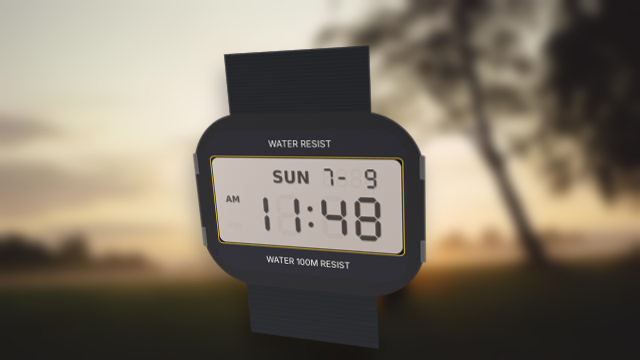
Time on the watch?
11:48
